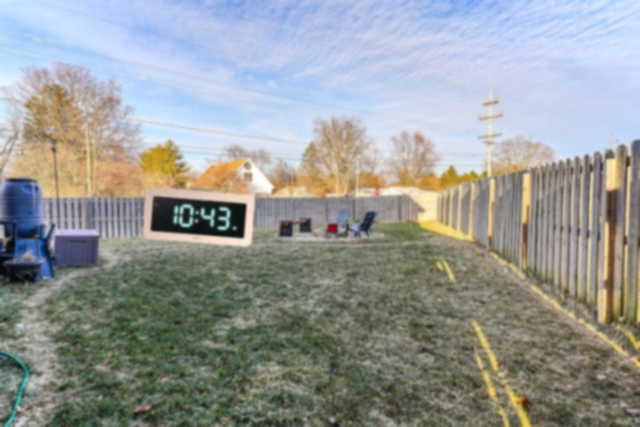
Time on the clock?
10:43
